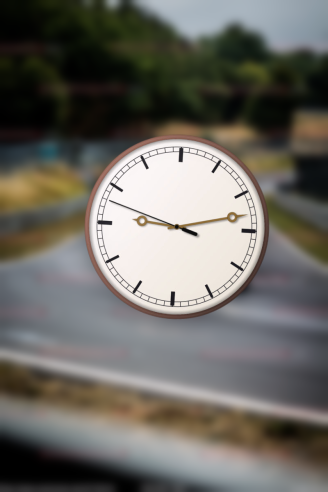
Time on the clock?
9:12:48
